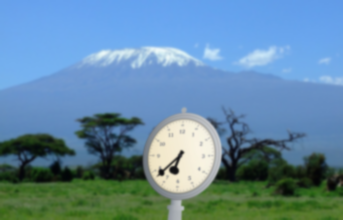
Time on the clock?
6:38
